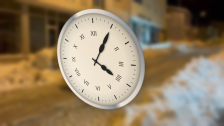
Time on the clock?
4:05
